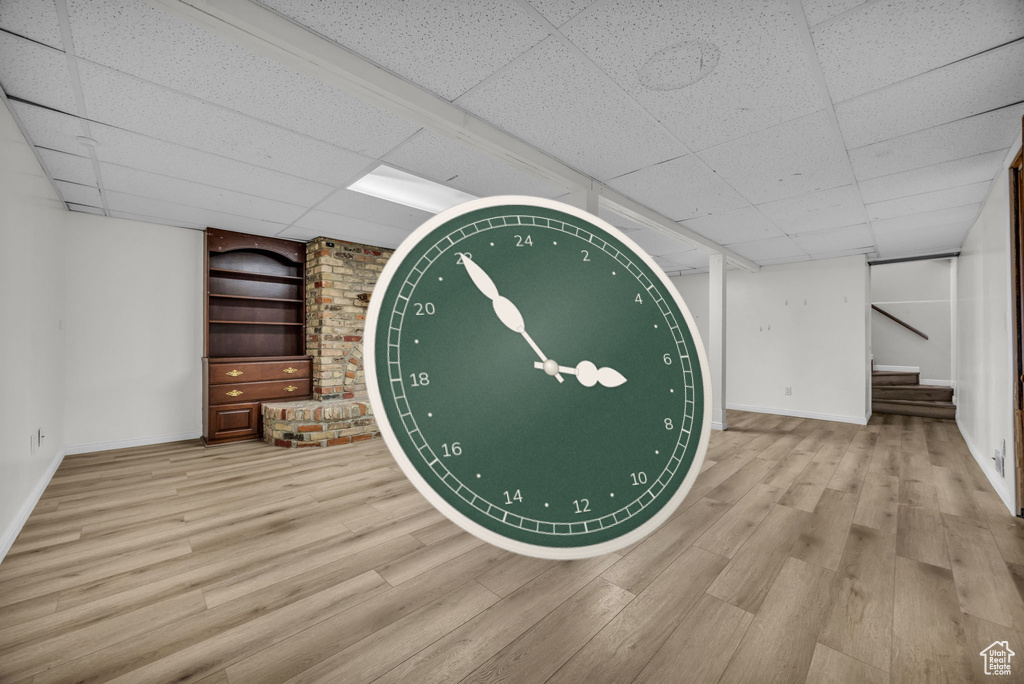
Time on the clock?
6:55
